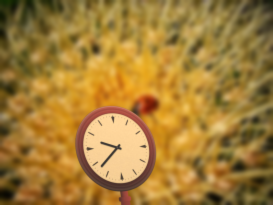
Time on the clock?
9:38
